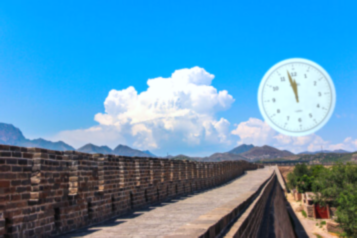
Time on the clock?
11:58
